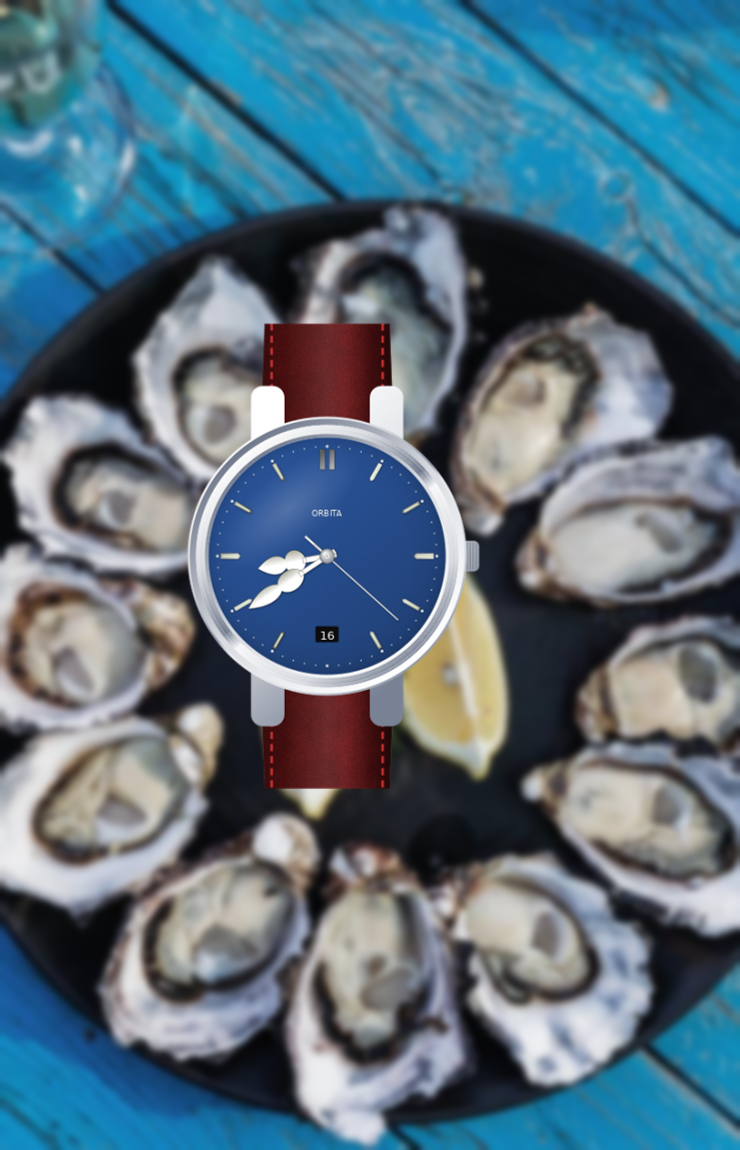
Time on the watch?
8:39:22
